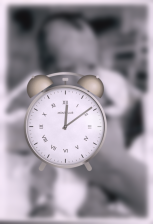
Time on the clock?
12:09
